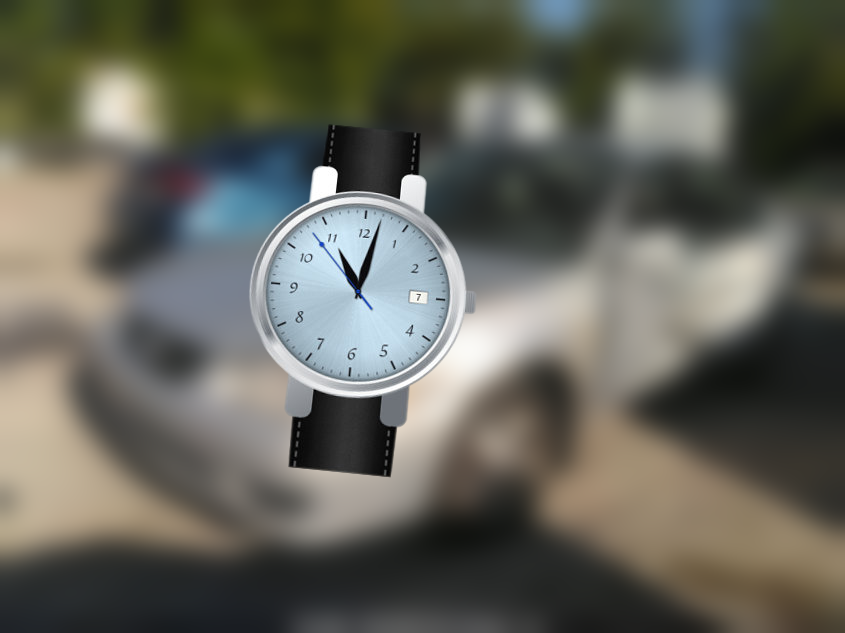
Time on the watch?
11:01:53
